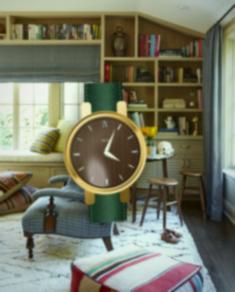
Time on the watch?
4:04
